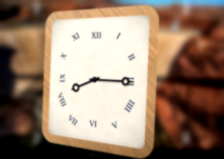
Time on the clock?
8:15
